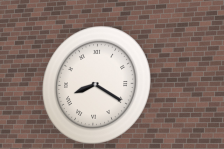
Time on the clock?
8:20
